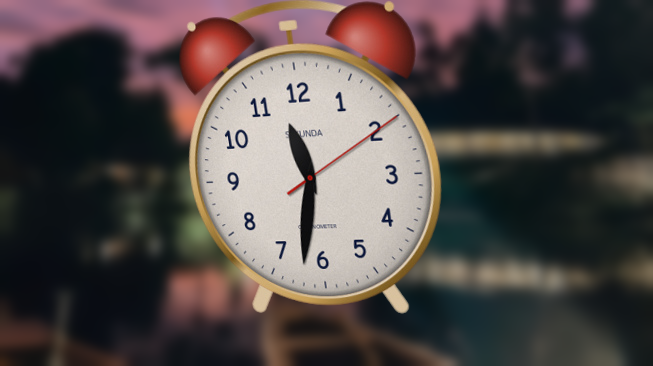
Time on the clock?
11:32:10
